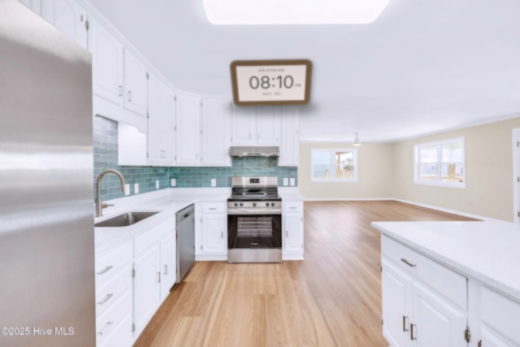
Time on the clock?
8:10
